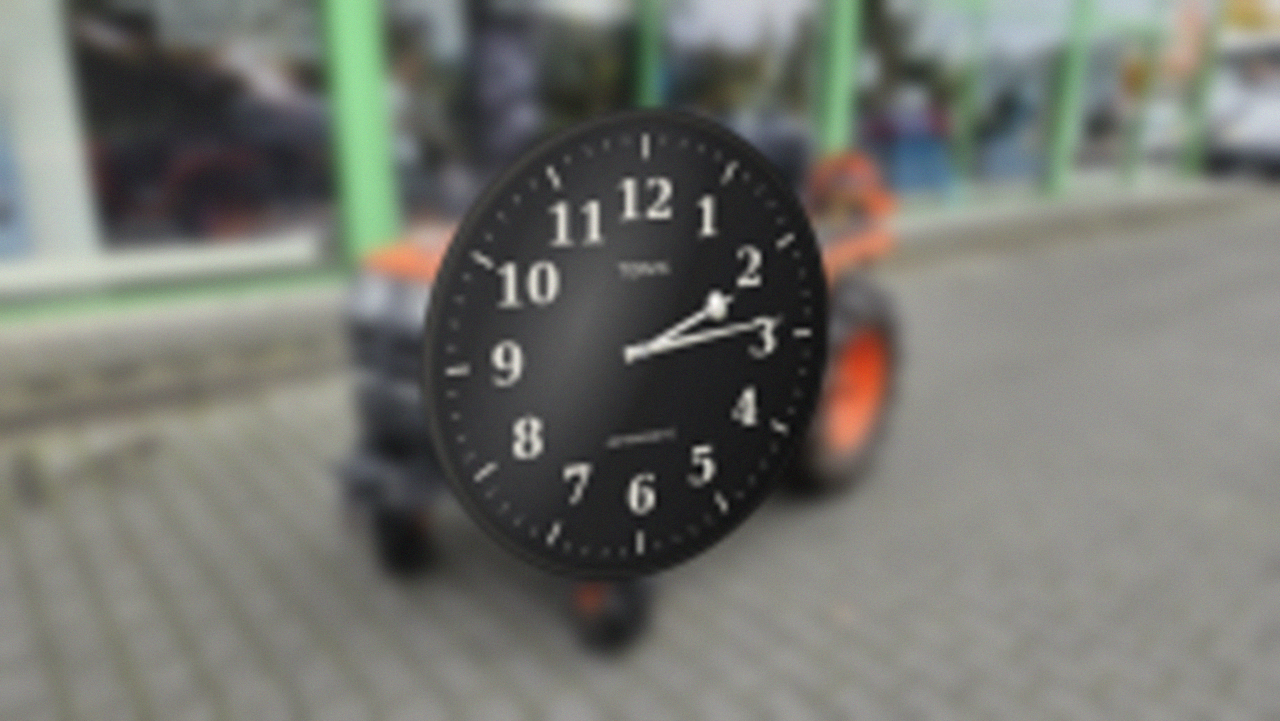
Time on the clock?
2:14
